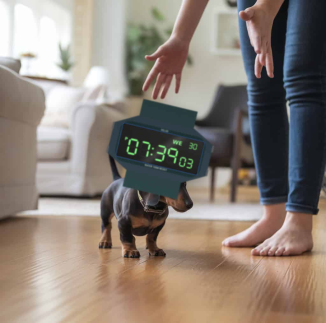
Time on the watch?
7:39:03
